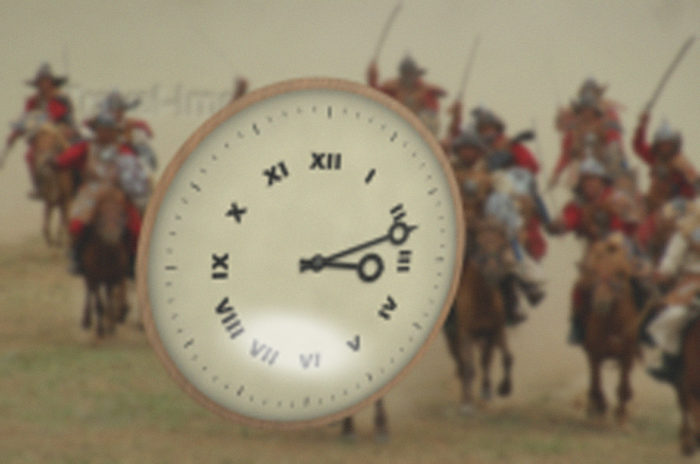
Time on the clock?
3:12
